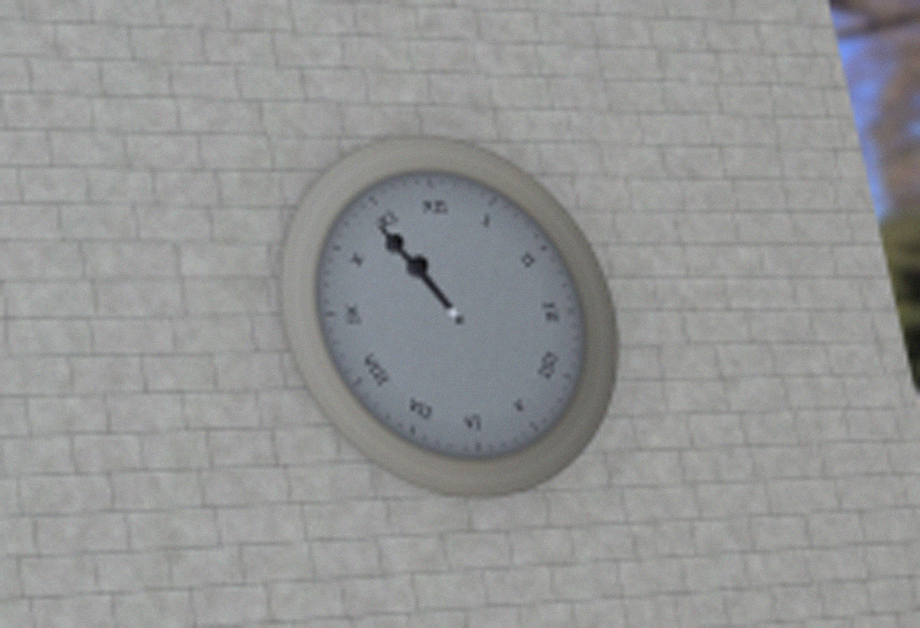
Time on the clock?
10:54
